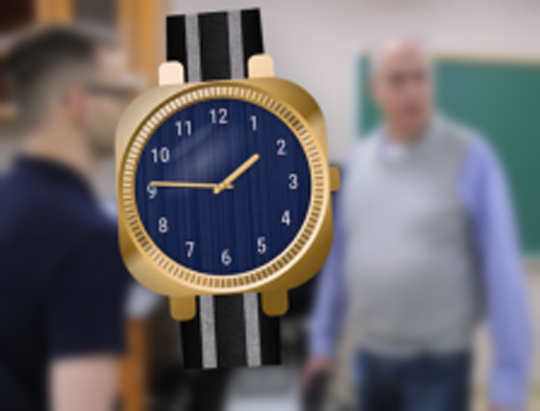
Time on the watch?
1:46
